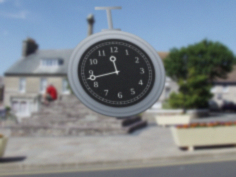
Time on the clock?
11:43
